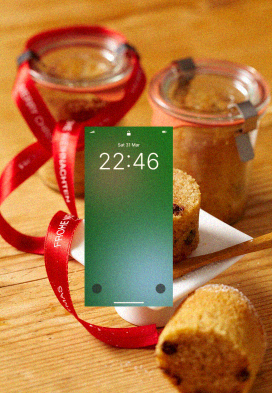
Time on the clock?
22:46
